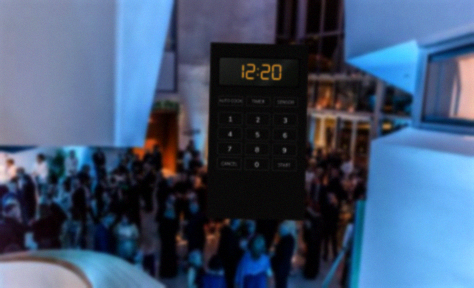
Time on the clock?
12:20
